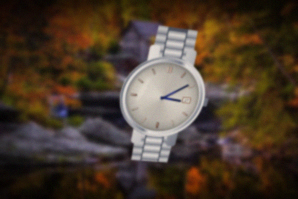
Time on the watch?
3:09
